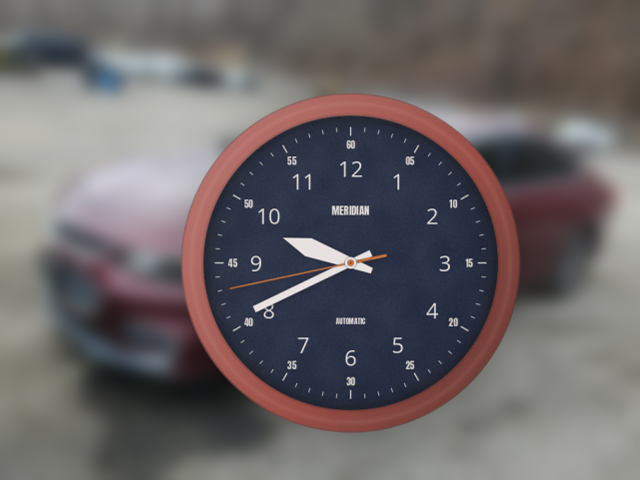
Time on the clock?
9:40:43
